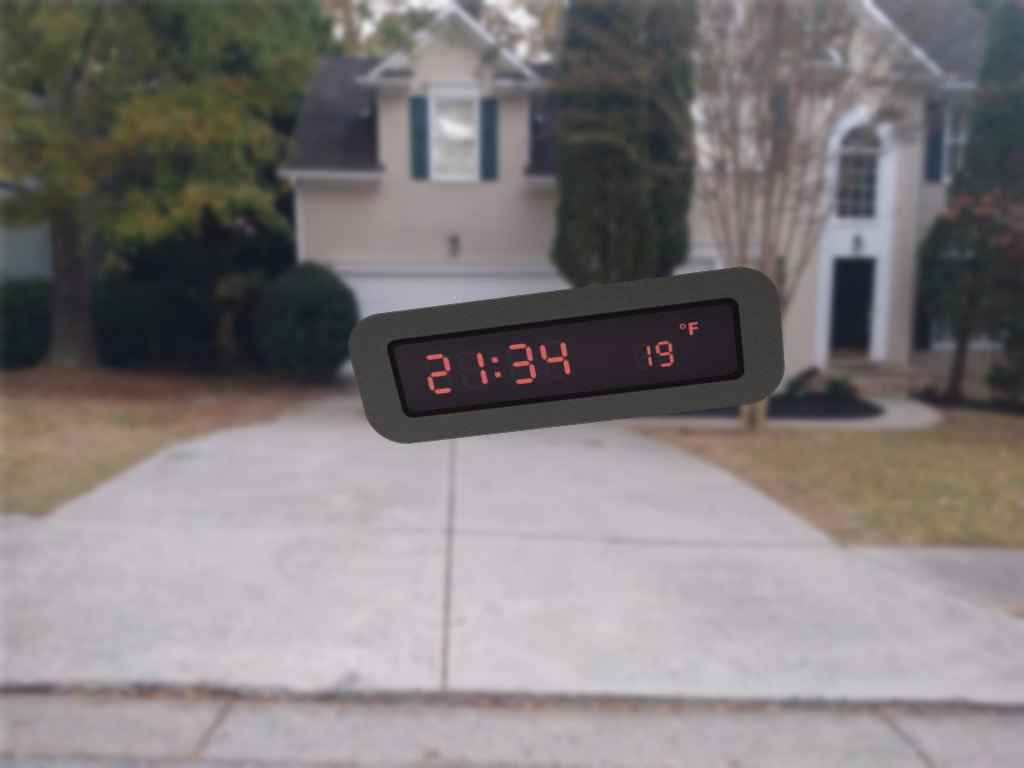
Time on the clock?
21:34
